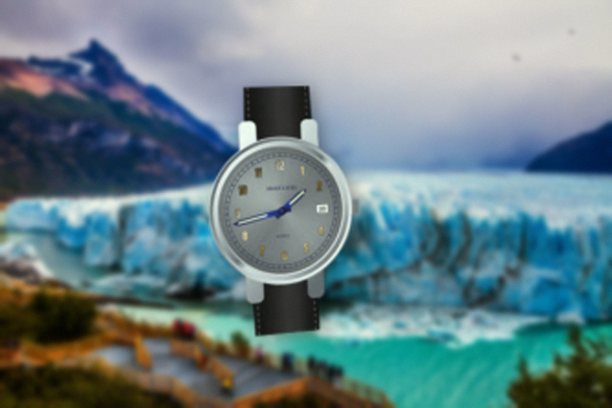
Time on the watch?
1:43
